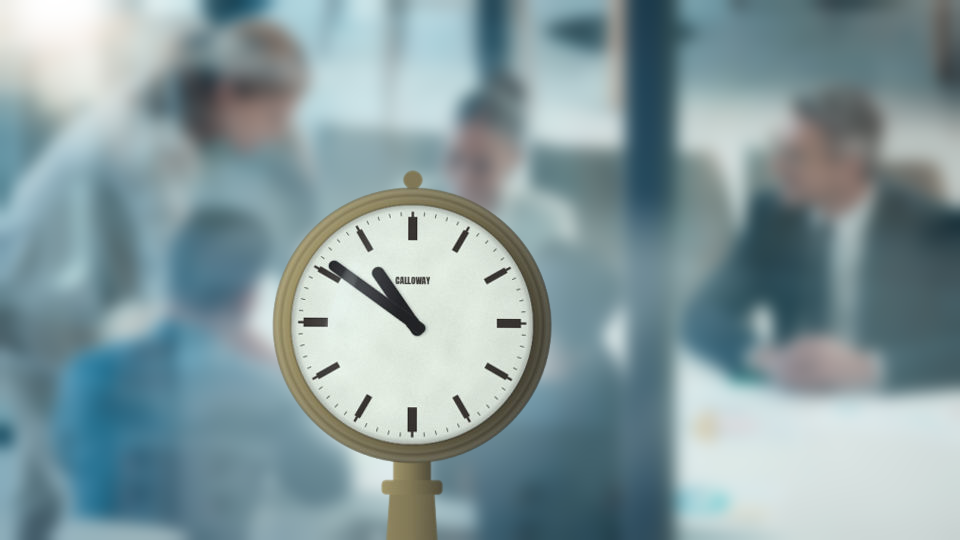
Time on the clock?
10:51
